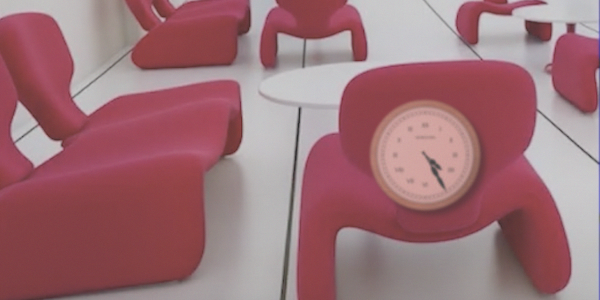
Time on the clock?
4:25
